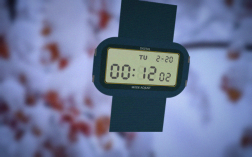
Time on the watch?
0:12:02
